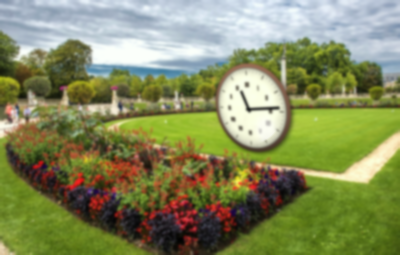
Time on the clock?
11:14
